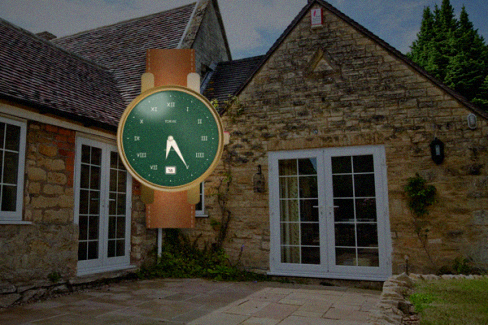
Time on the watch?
6:25
